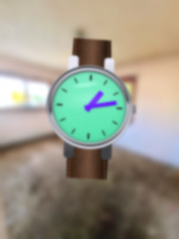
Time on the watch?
1:13
